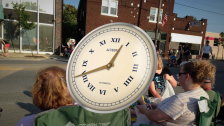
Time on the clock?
12:41
